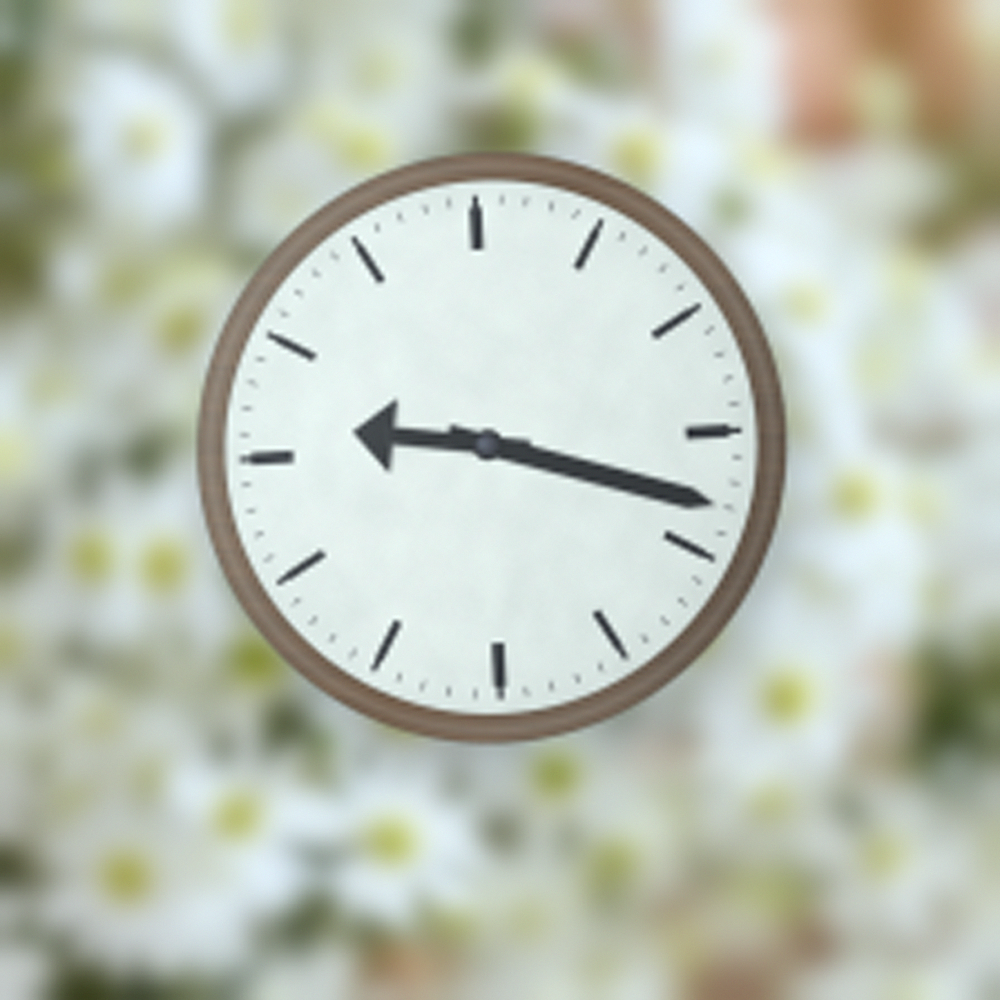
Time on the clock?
9:18
